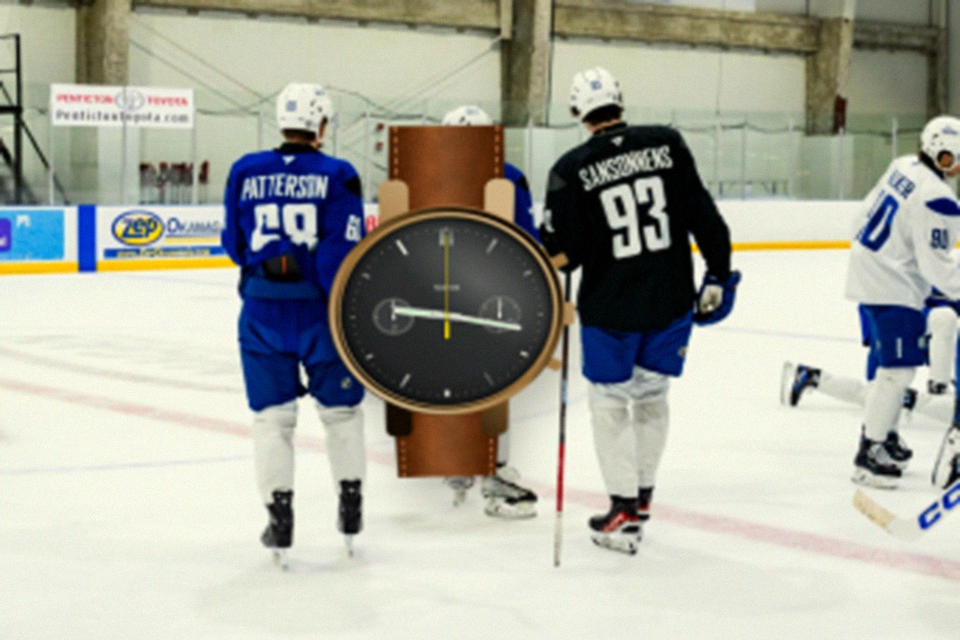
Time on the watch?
9:17
